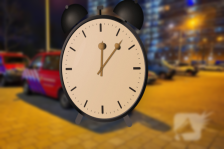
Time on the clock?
12:07
